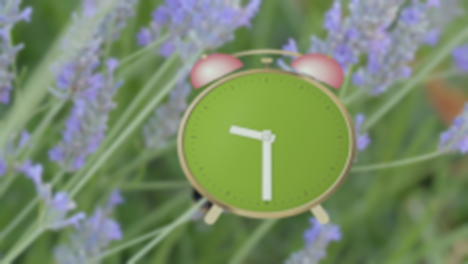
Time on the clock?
9:30
